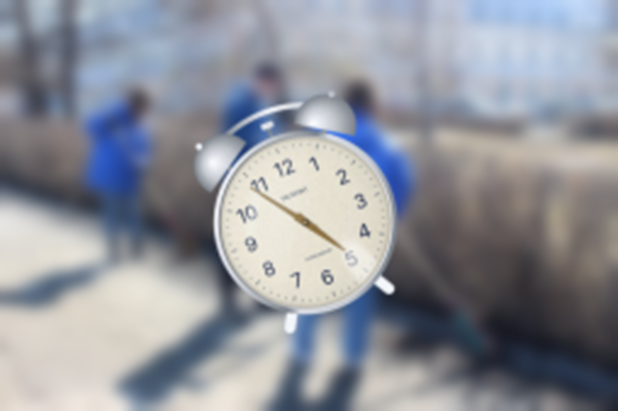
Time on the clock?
4:54
